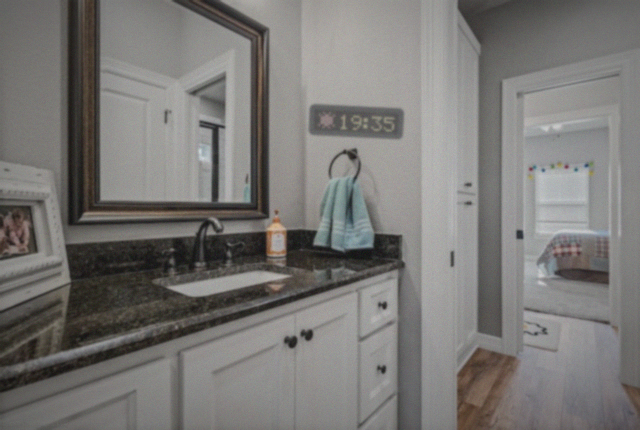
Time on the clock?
19:35
